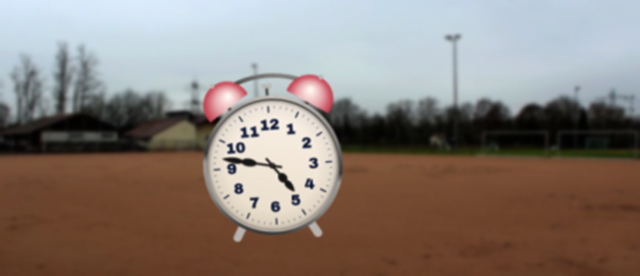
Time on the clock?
4:47
